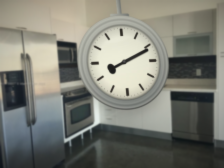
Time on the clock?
8:11
